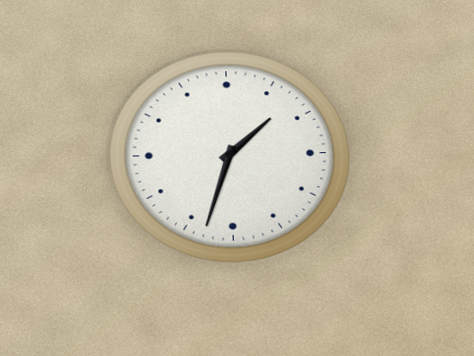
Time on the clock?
1:33
